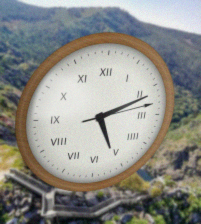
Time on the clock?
5:11:13
